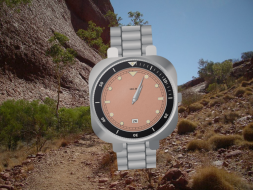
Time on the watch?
1:04
